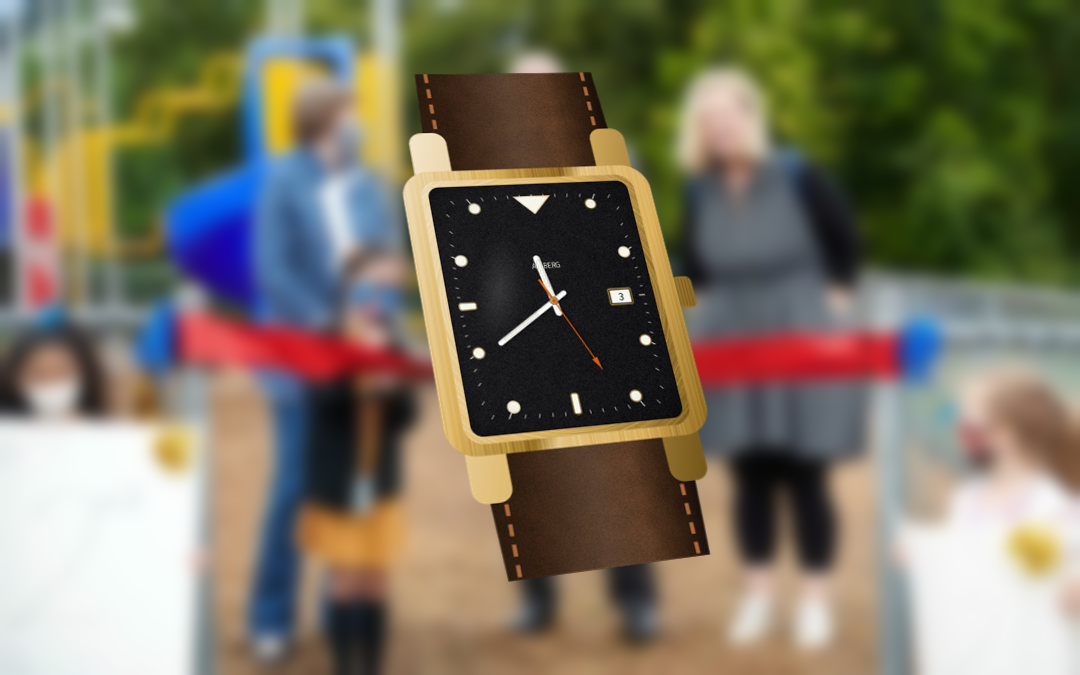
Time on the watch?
11:39:26
